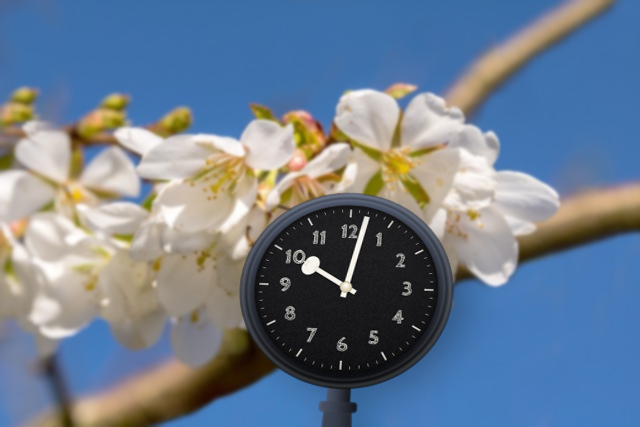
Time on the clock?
10:02
